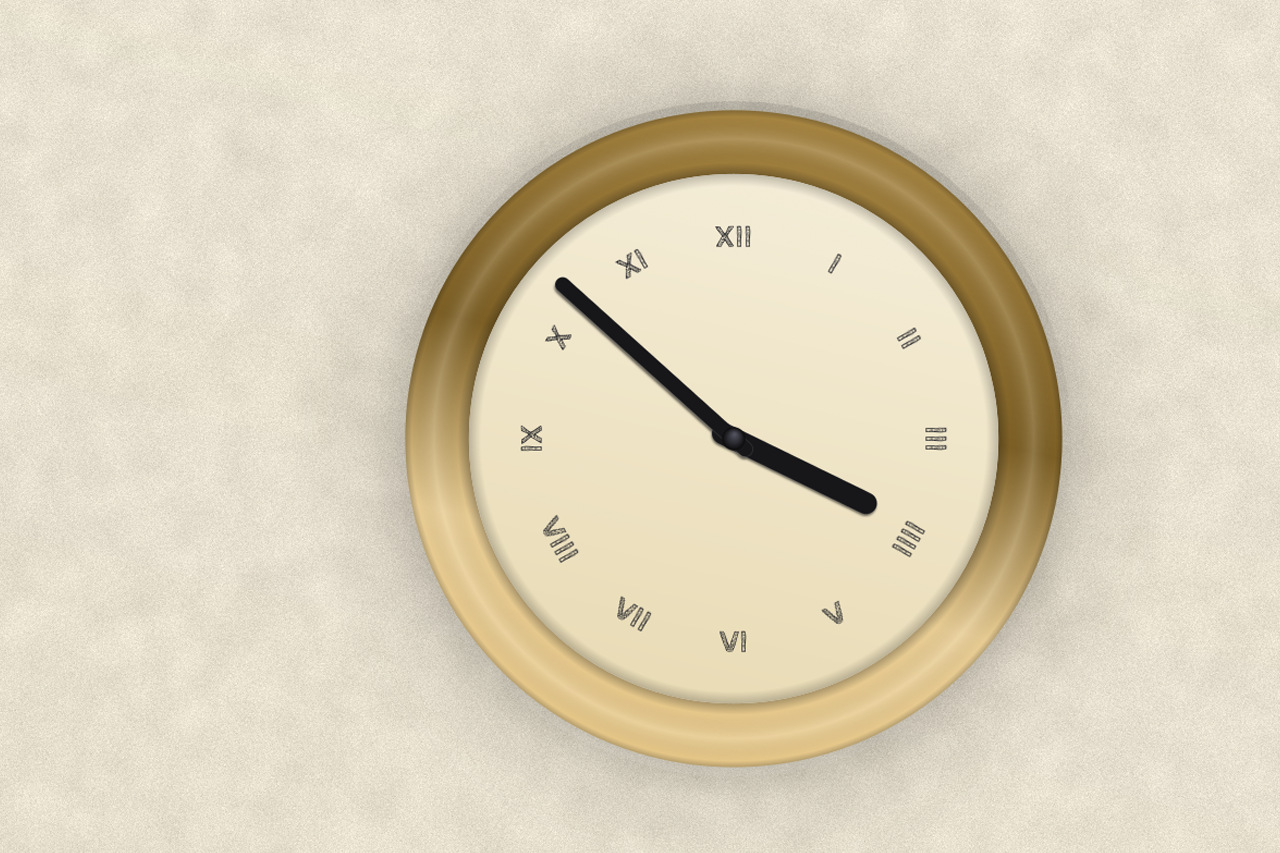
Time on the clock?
3:52
